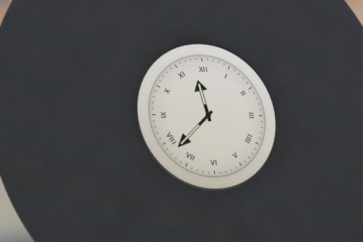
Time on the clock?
11:38
